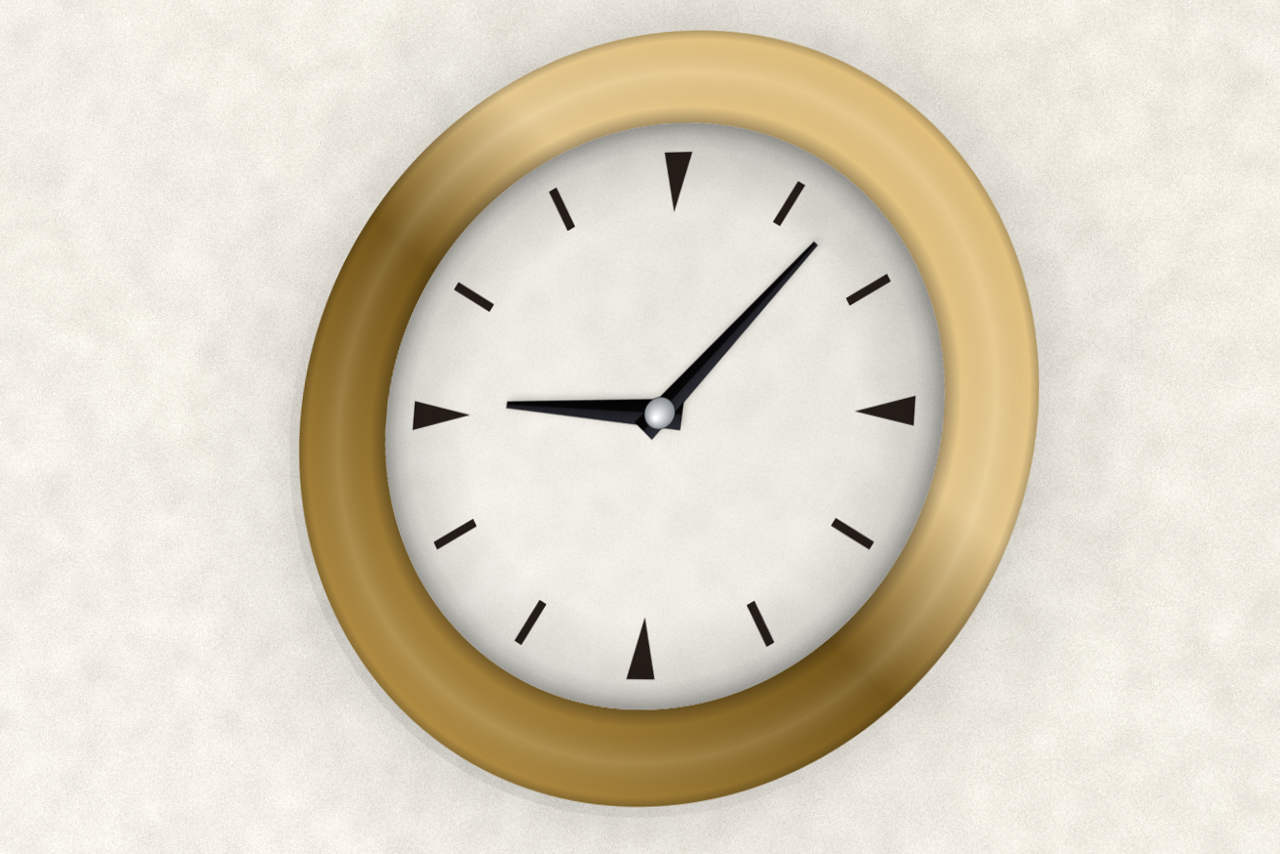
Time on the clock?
9:07
